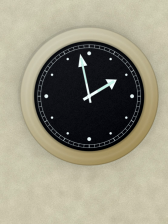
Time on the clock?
1:58
